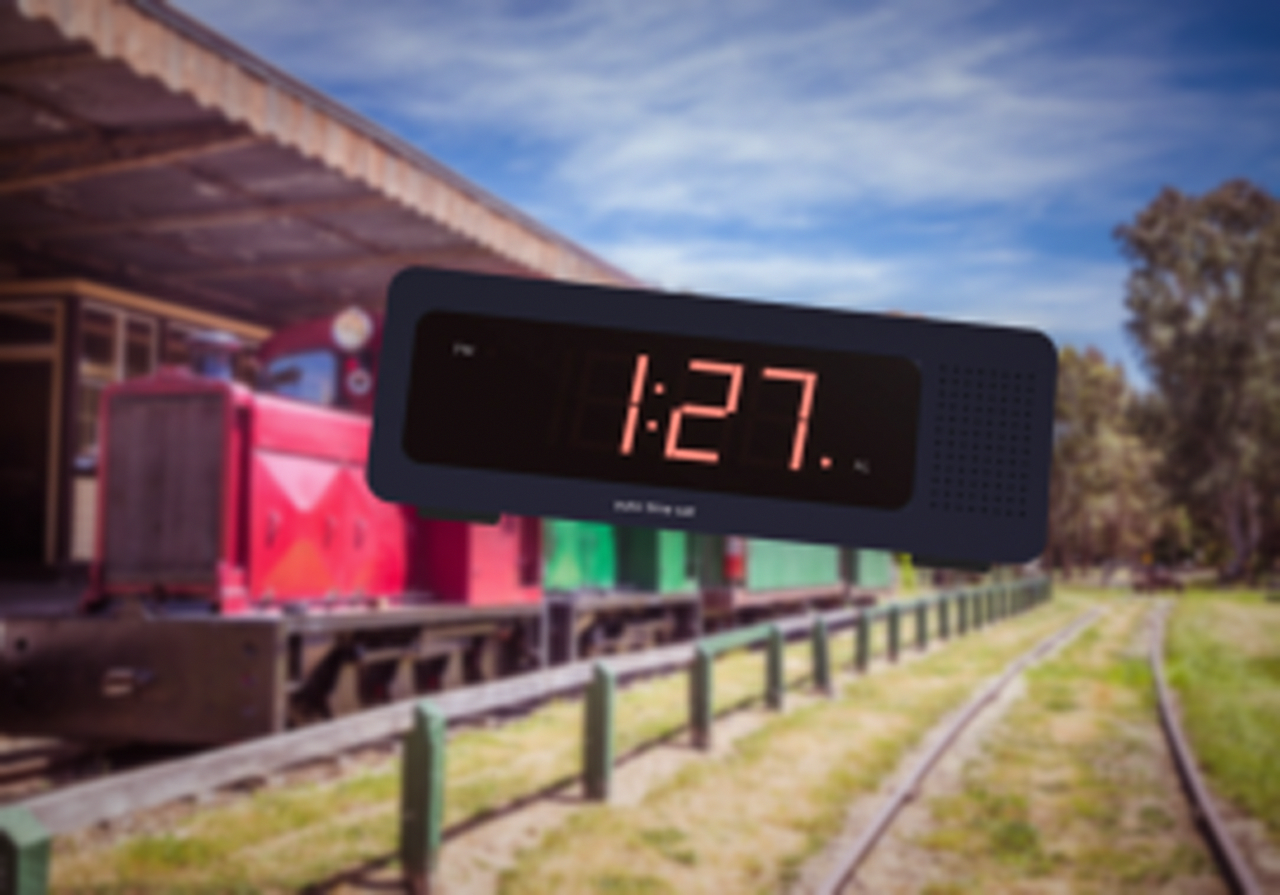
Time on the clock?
1:27
